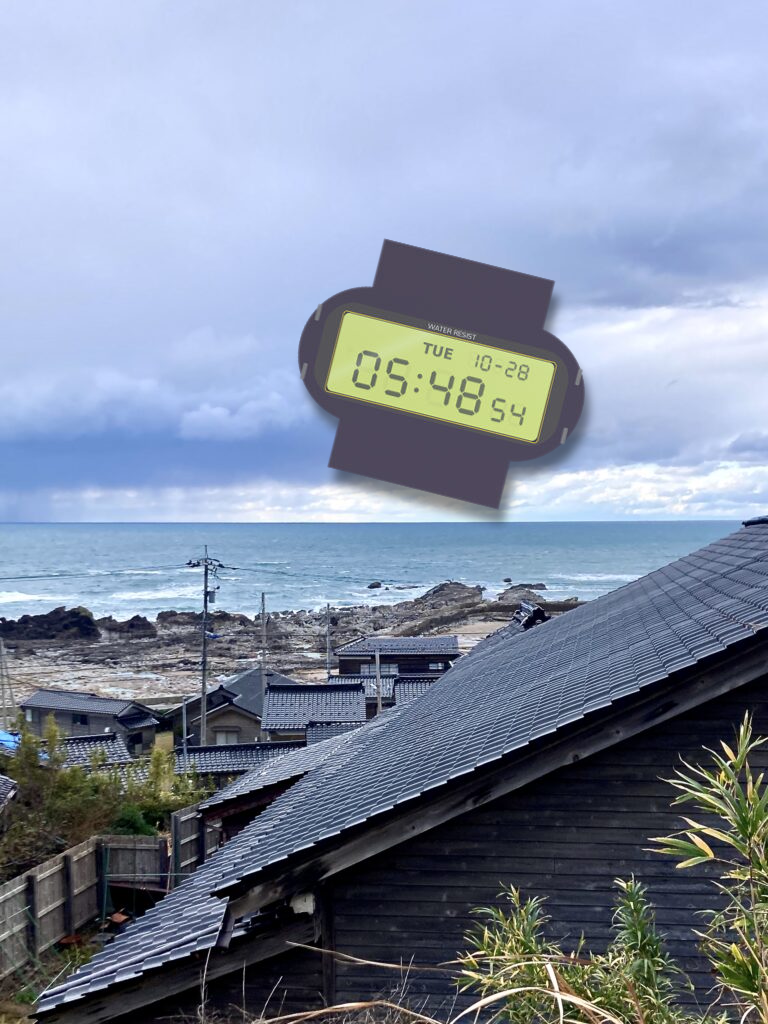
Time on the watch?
5:48:54
